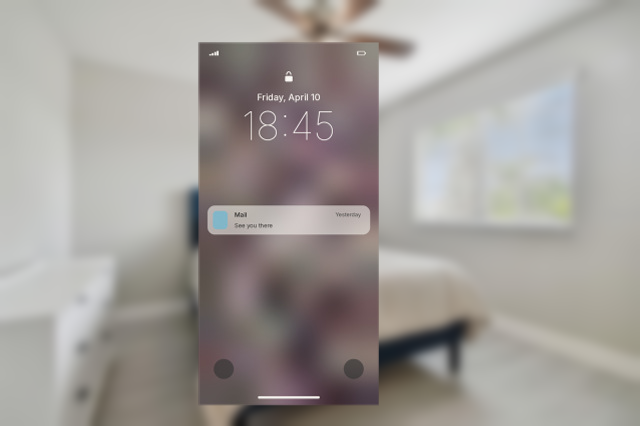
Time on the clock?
18:45
